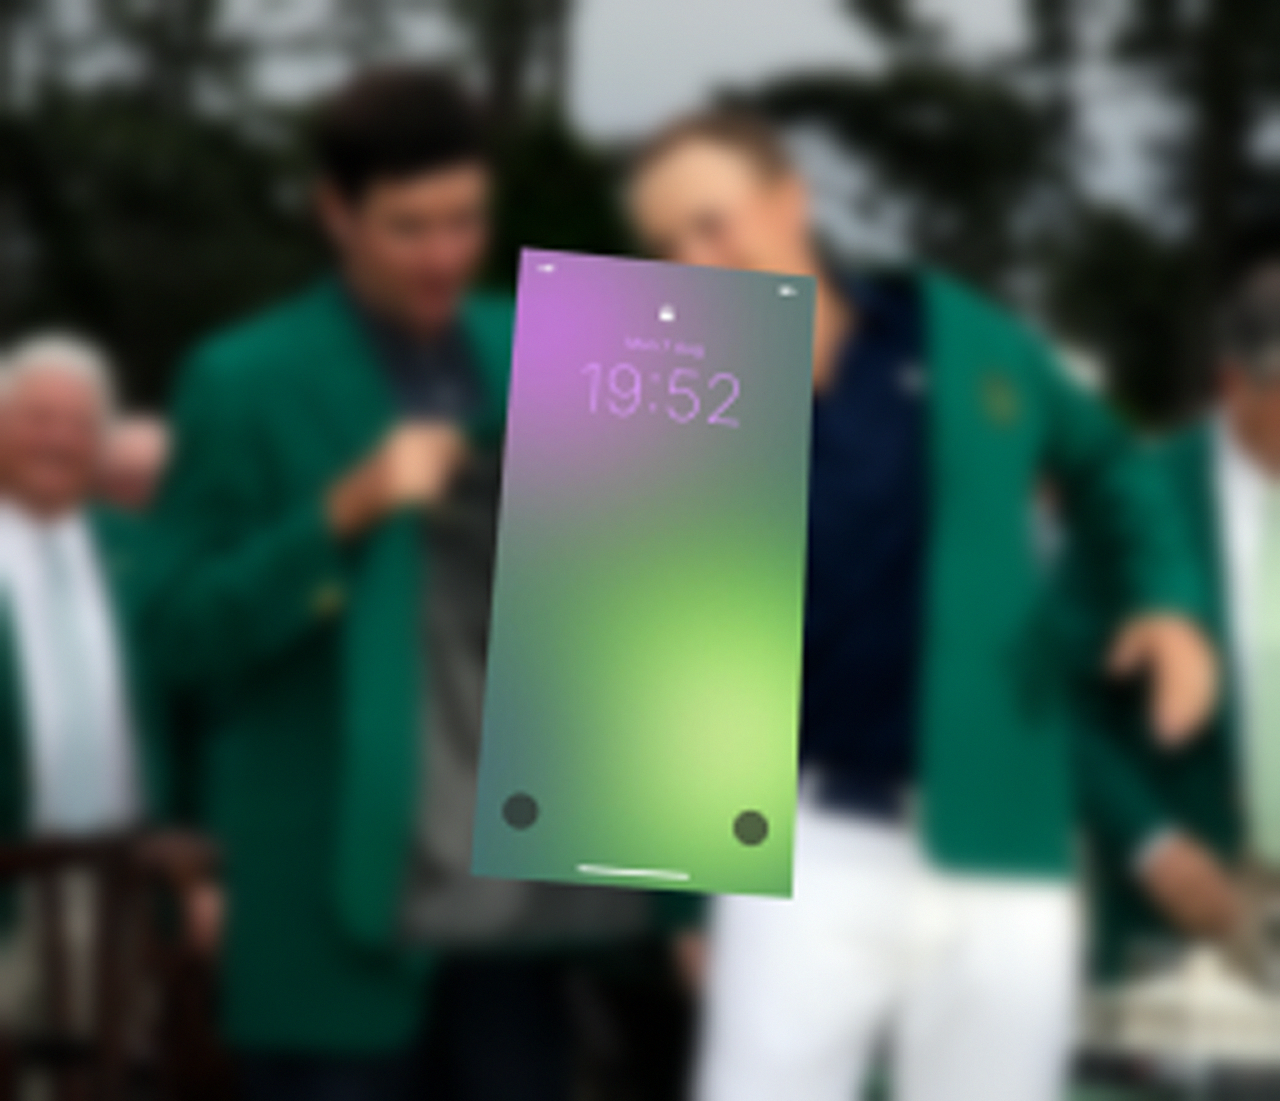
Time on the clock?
19:52
